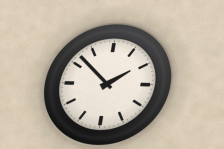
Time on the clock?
1:52
